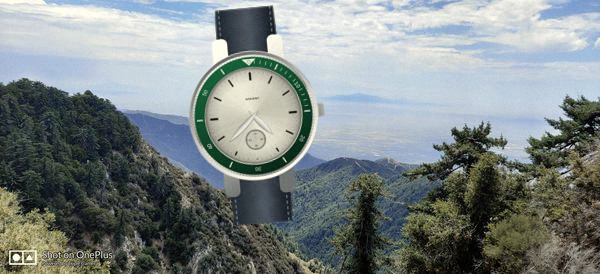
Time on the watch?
4:38
